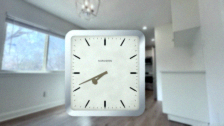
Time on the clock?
7:41
